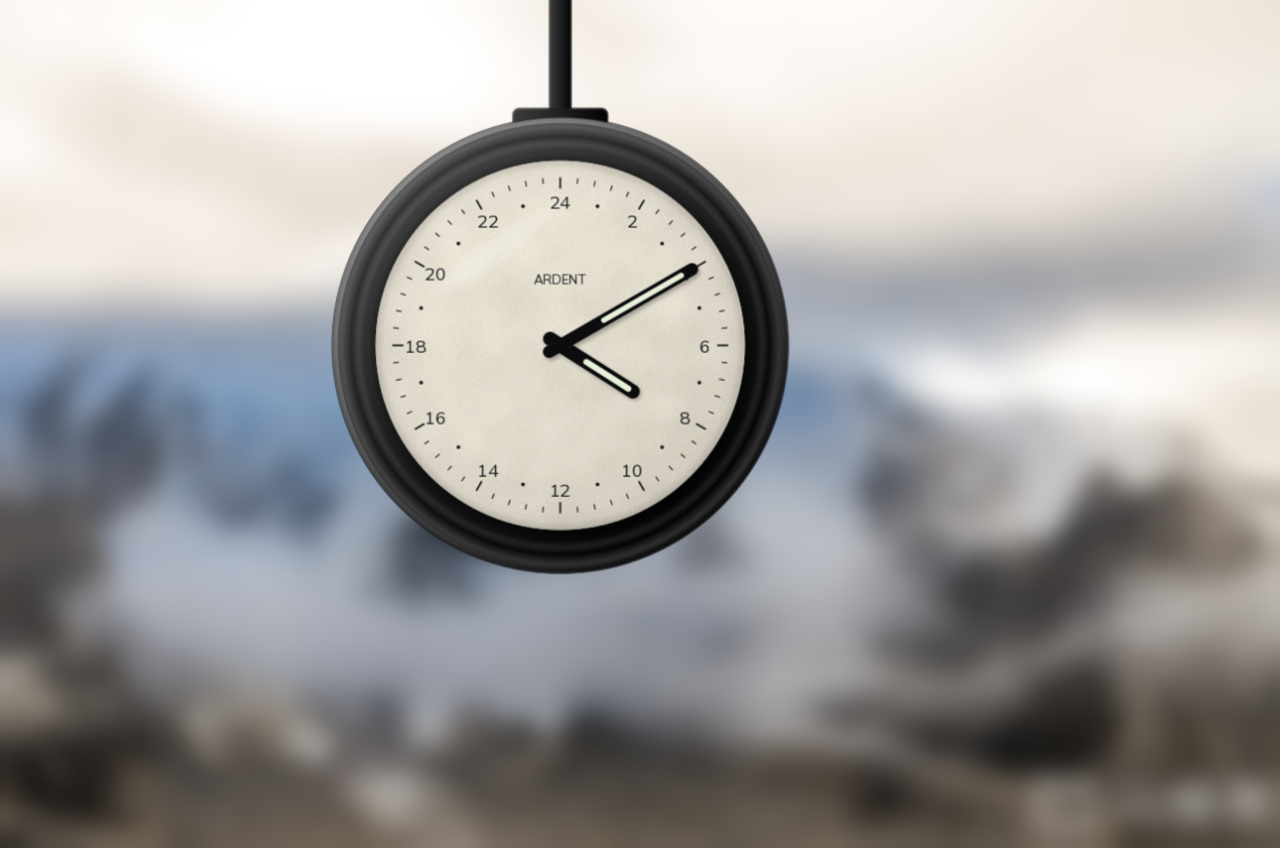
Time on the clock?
8:10
